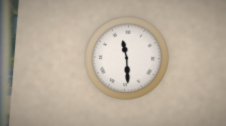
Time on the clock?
11:29
